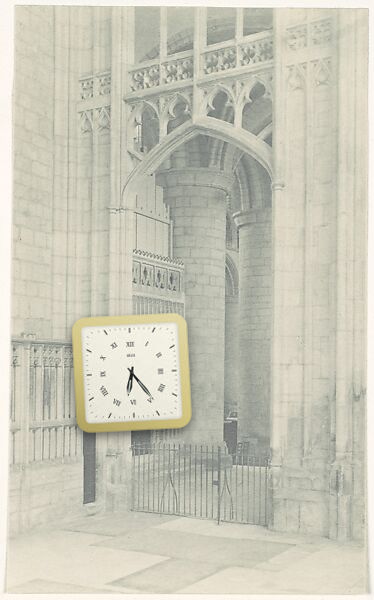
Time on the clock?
6:24
